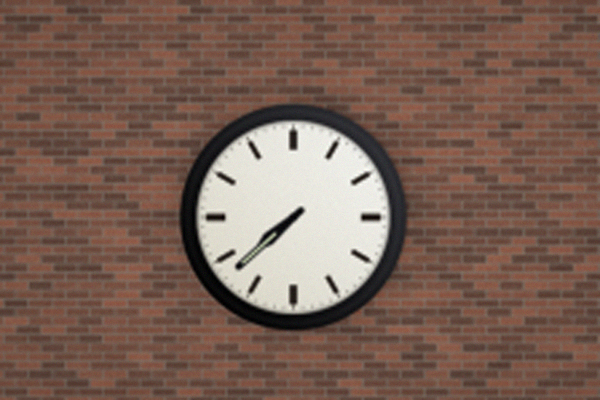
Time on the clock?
7:38
